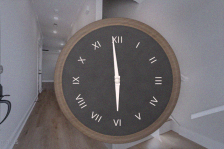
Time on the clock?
5:59
